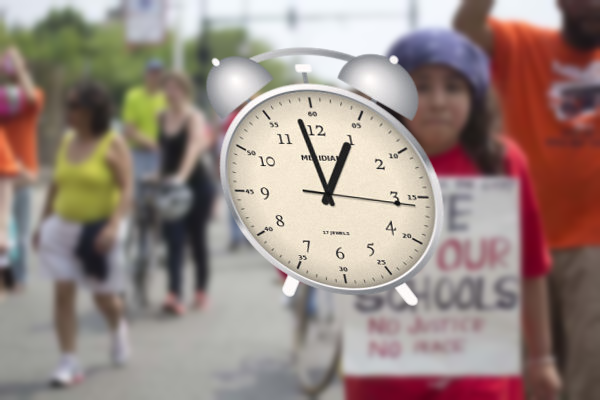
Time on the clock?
12:58:16
